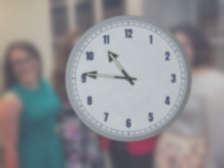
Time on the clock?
10:46
